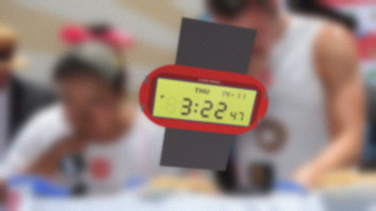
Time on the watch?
3:22
